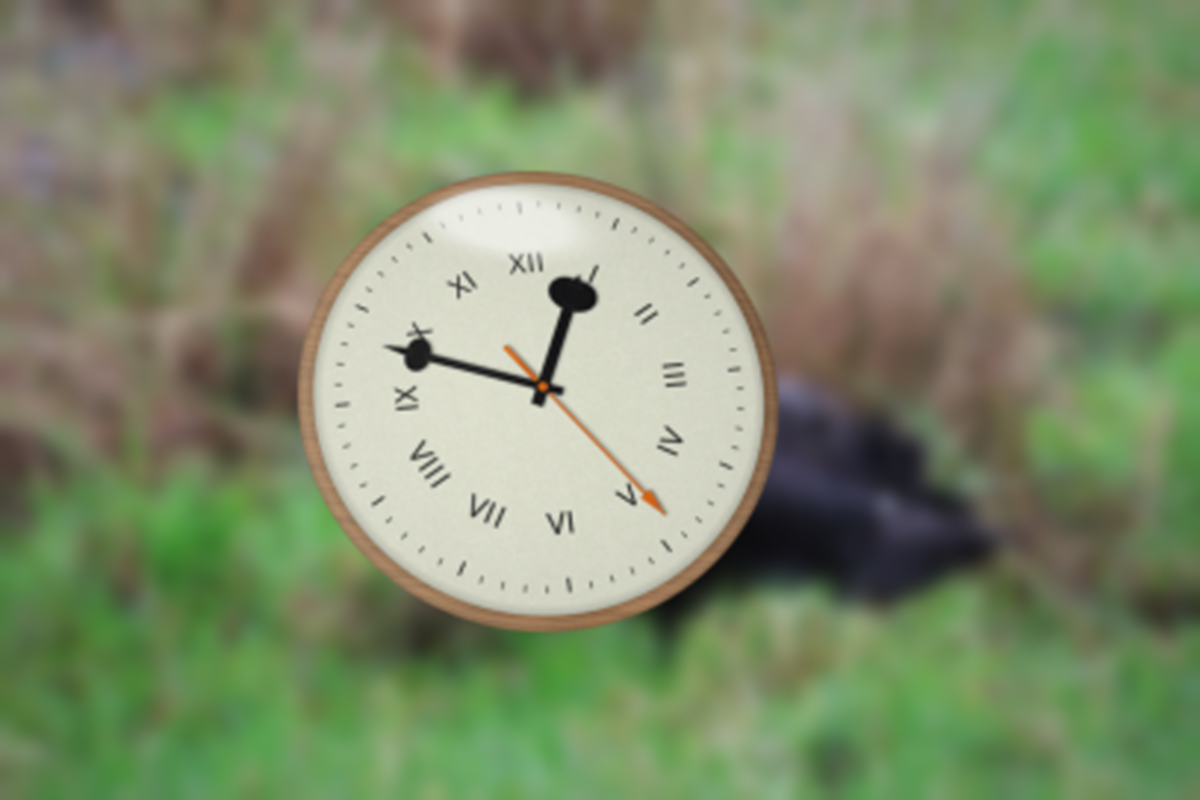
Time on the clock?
12:48:24
